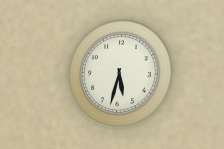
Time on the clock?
5:32
